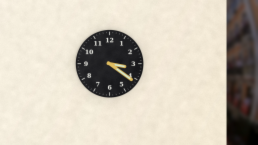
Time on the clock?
3:21
